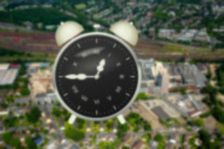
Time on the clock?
12:45
